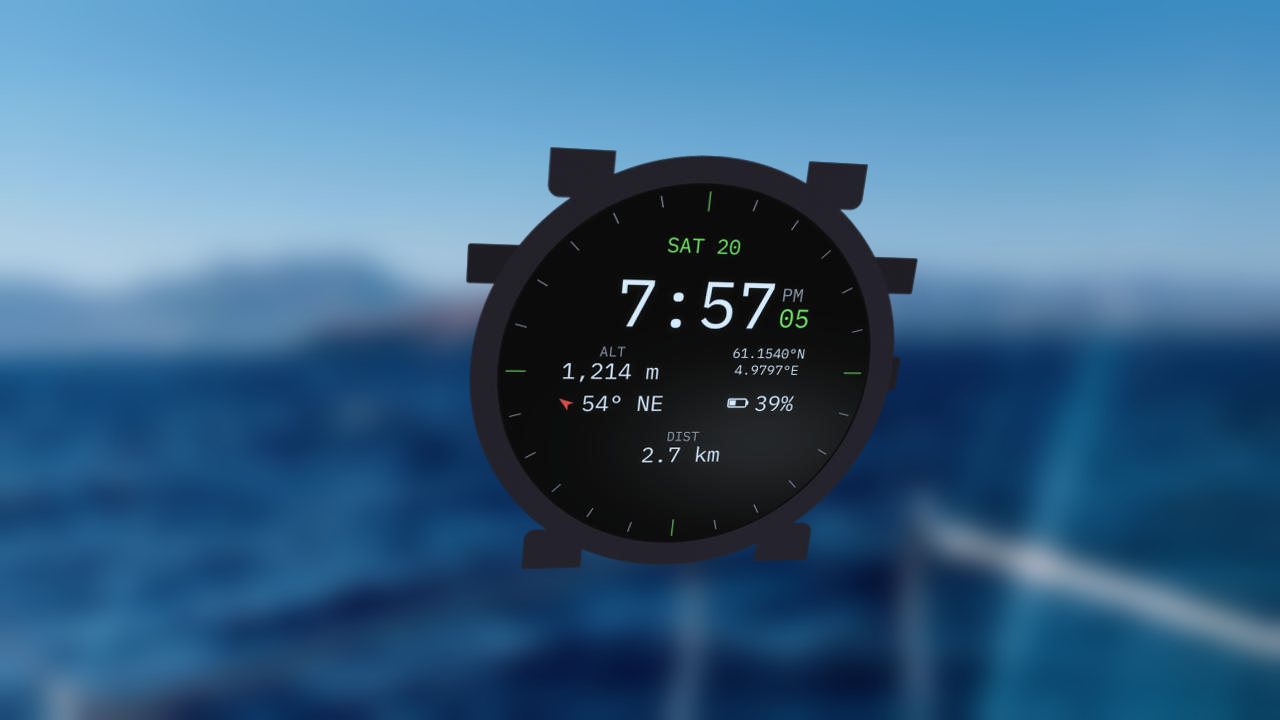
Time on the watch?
7:57:05
